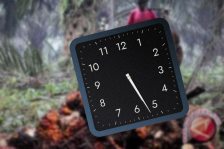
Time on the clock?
5:27
